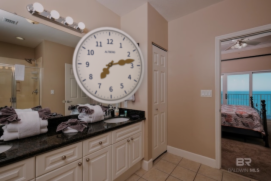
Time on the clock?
7:13
